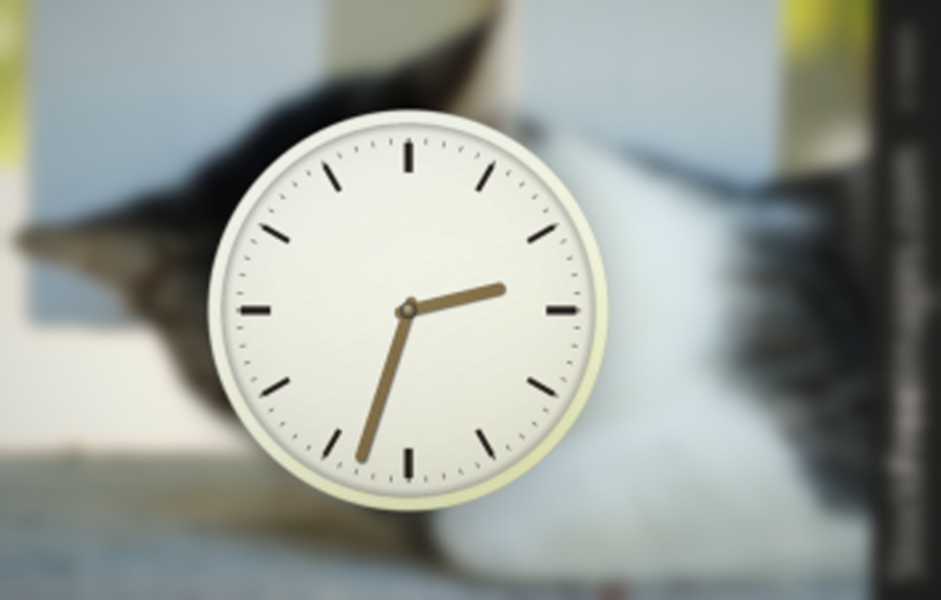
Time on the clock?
2:33
